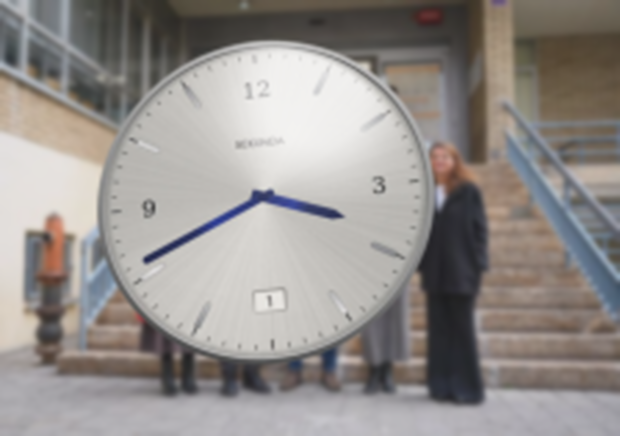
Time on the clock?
3:41
